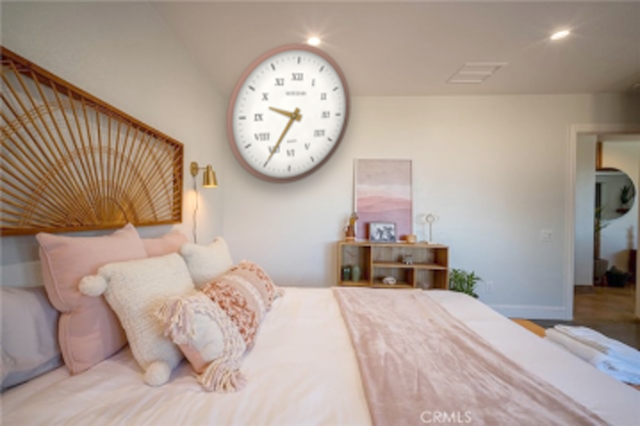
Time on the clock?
9:35
